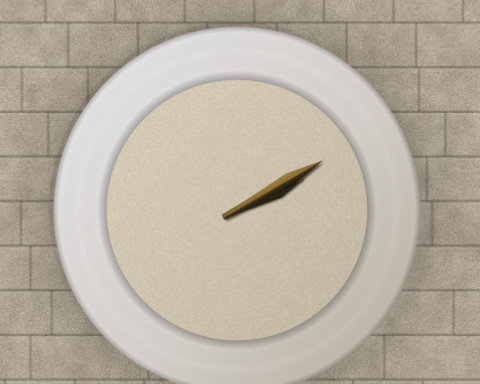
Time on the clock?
2:10
